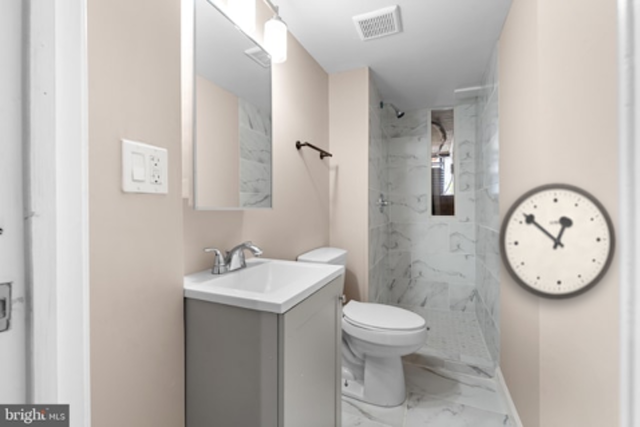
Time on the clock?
12:52
